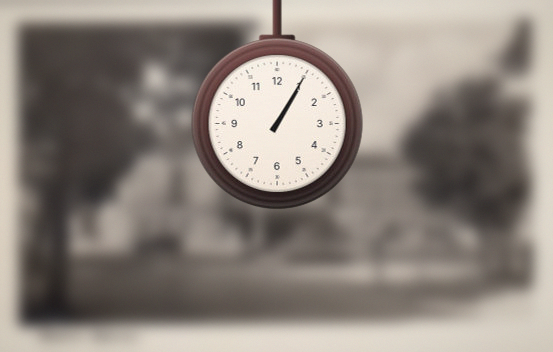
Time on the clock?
1:05
